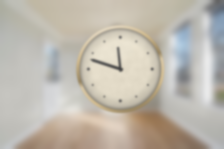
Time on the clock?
11:48
